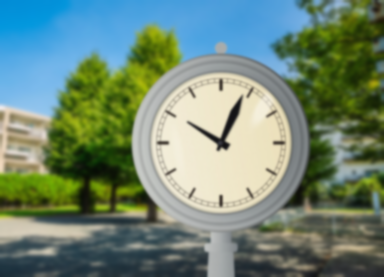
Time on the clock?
10:04
